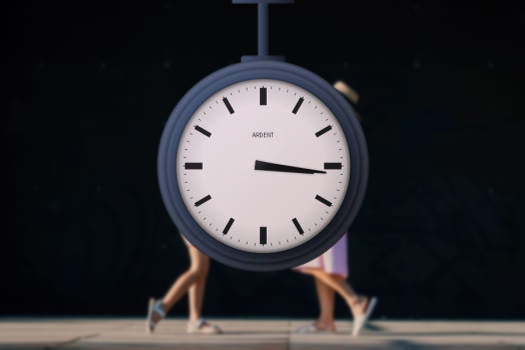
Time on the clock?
3:16
